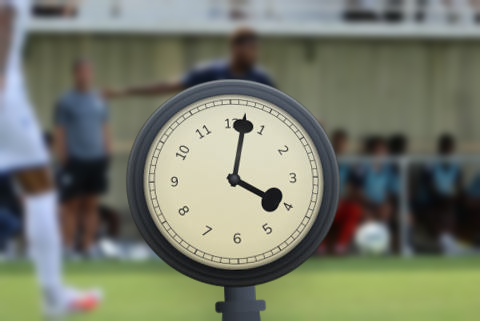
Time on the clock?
4:02
